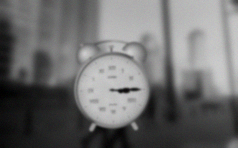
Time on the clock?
3:15
